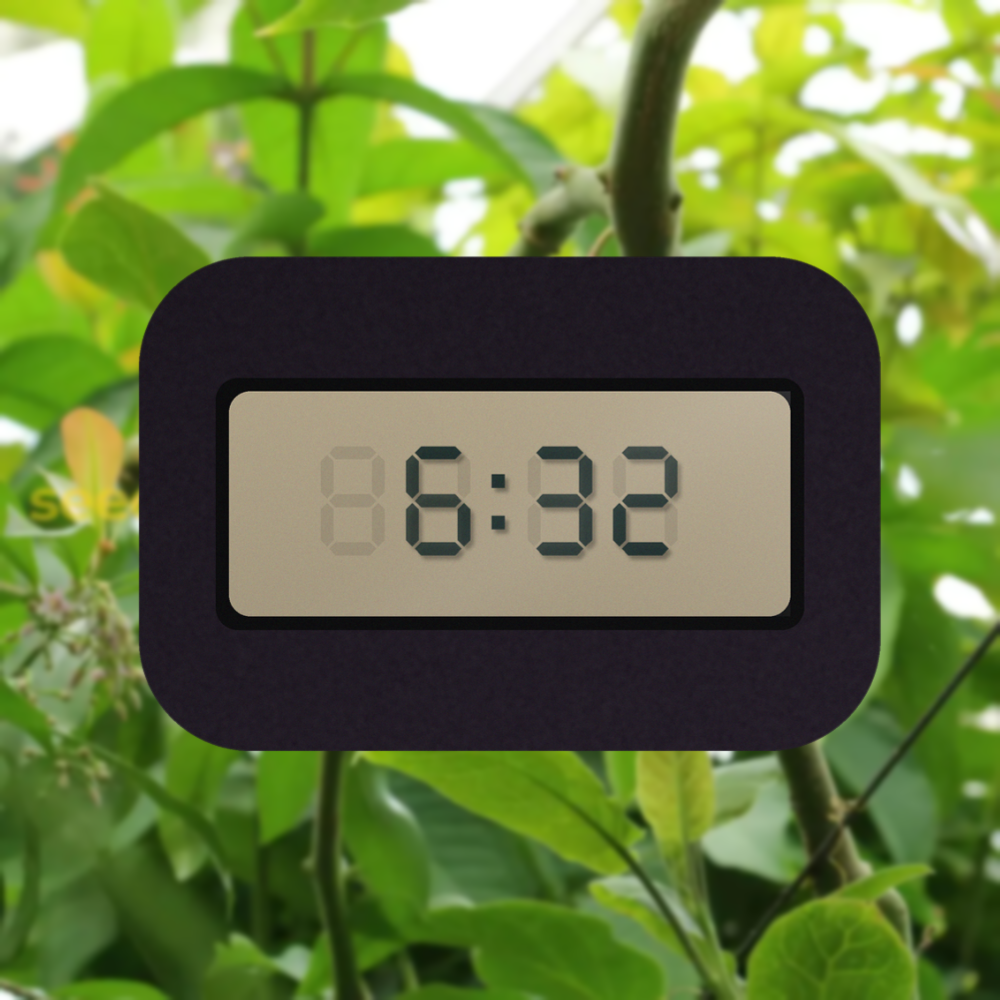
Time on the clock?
6:32
